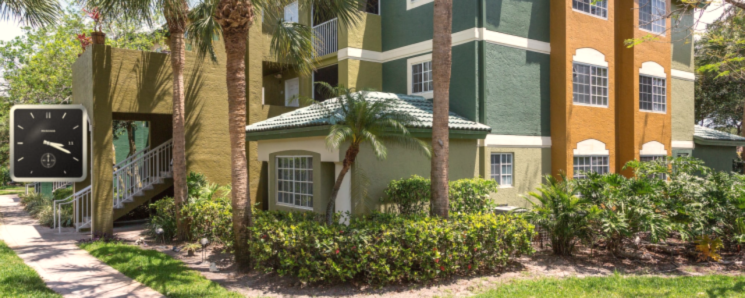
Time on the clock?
3:19
